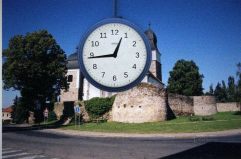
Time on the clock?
12:44
